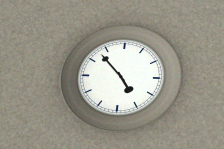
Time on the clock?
4:53
